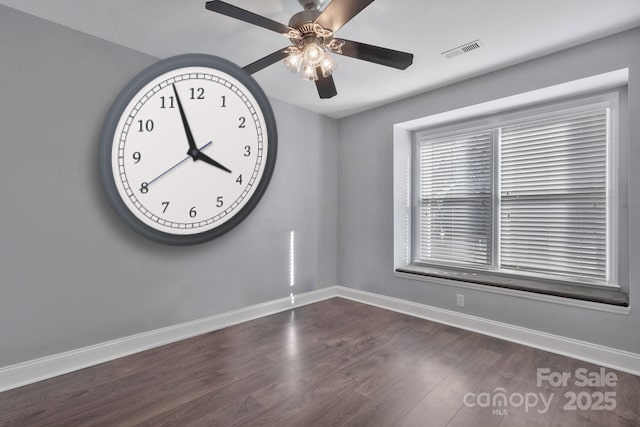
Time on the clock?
3:56:40
